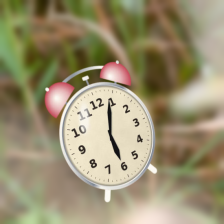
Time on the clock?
6:04
